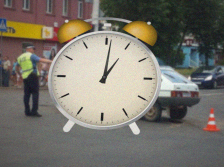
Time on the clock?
1:01
